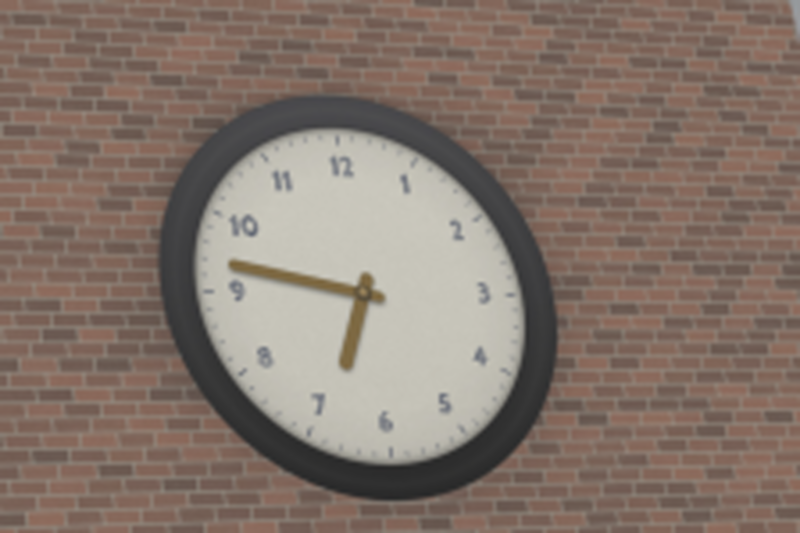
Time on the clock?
6:47
